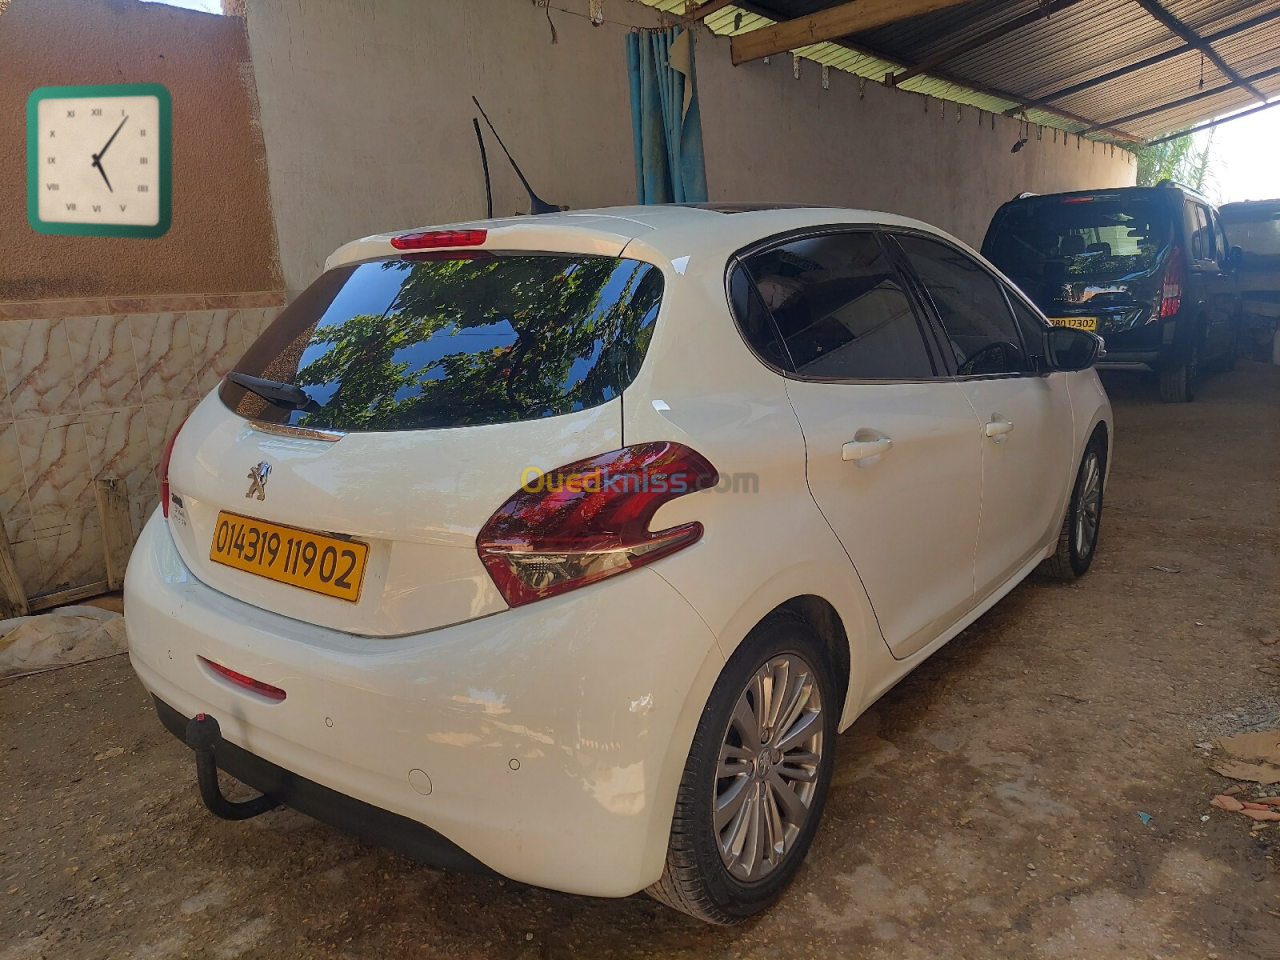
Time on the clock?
5:06
